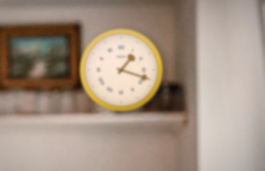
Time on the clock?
1:18
